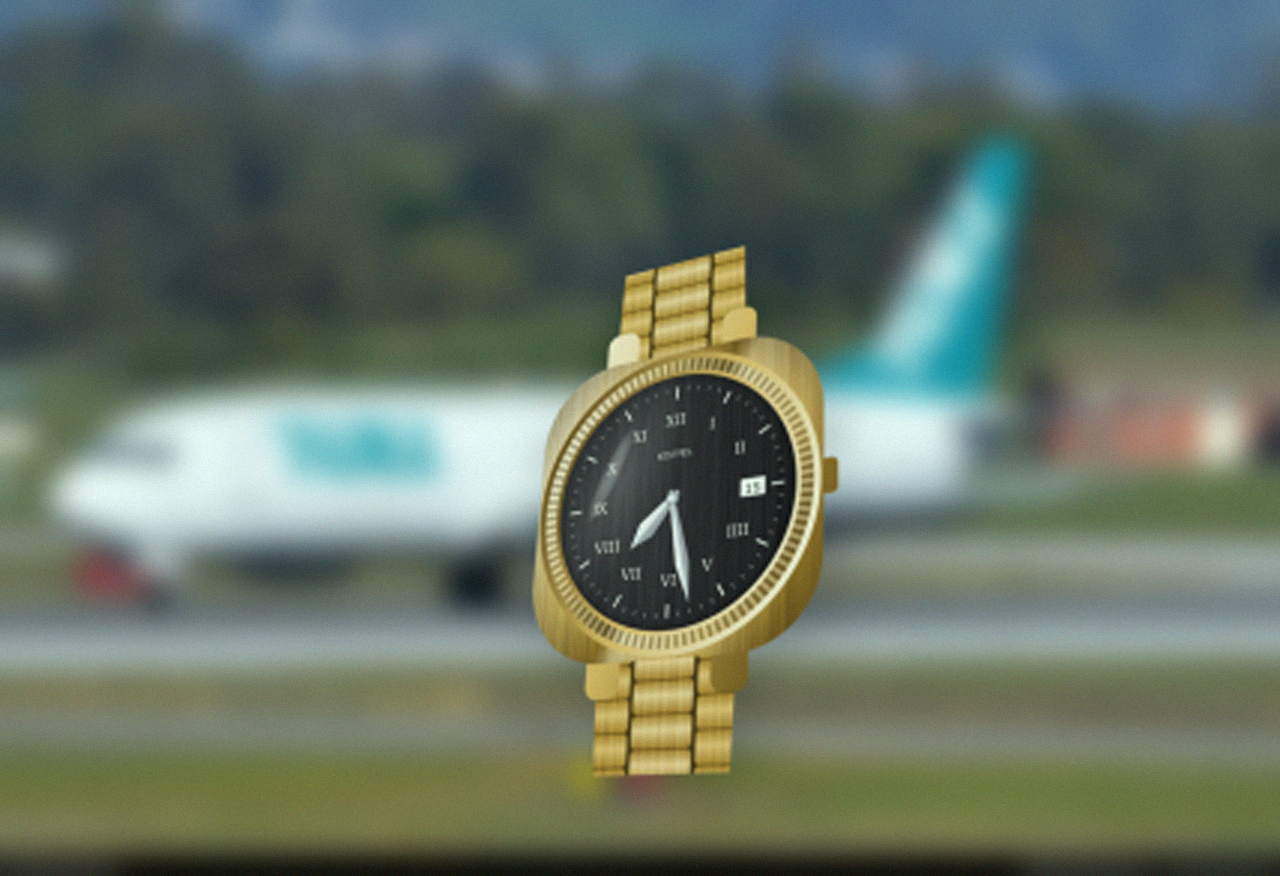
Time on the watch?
7:28
